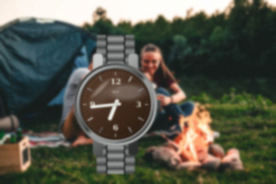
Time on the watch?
6:44
